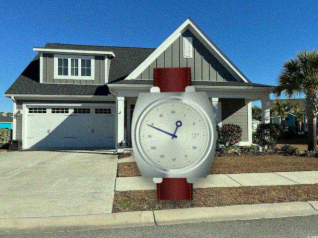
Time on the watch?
12:49
